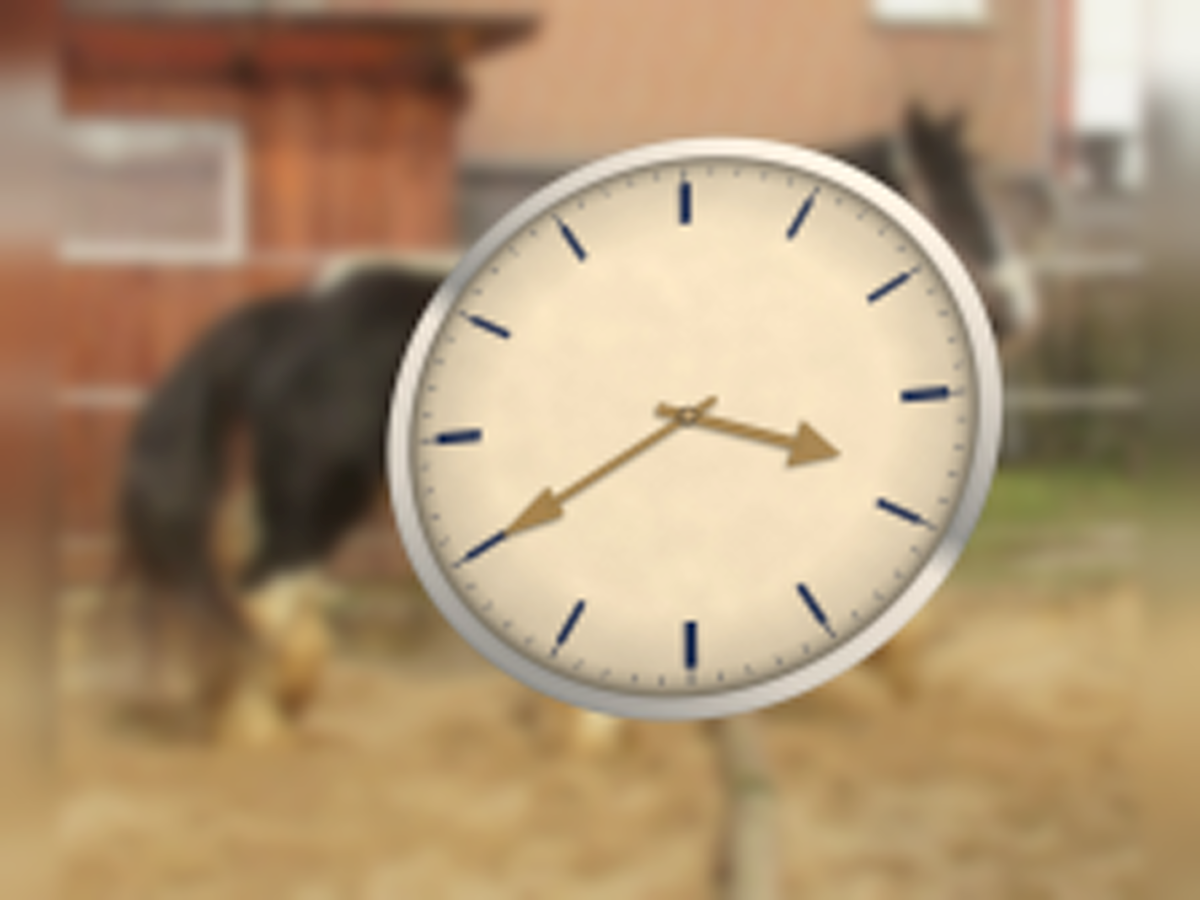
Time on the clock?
3:40
